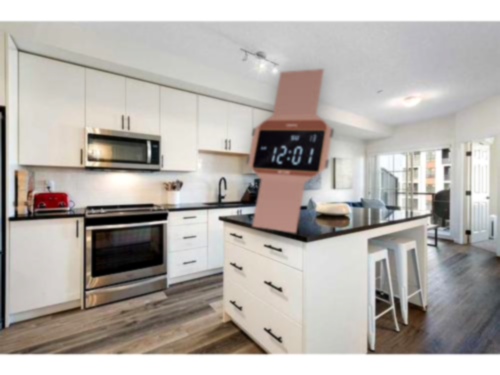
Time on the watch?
12:01
